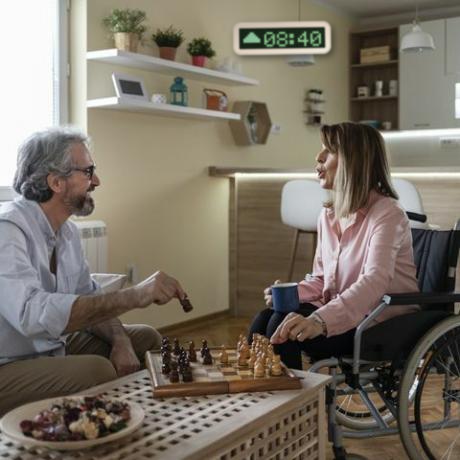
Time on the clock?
8:40
